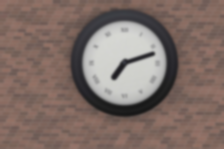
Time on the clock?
7:12
